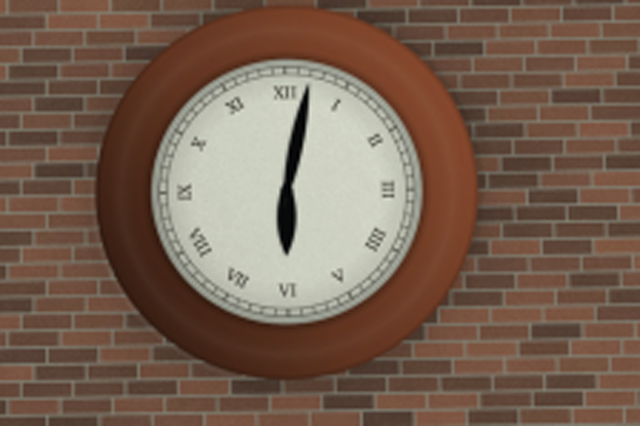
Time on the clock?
6:02
